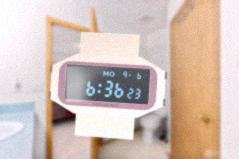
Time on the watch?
6:36:23
